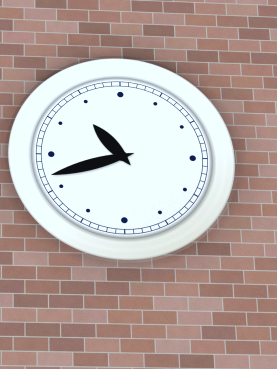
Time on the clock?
10:42
